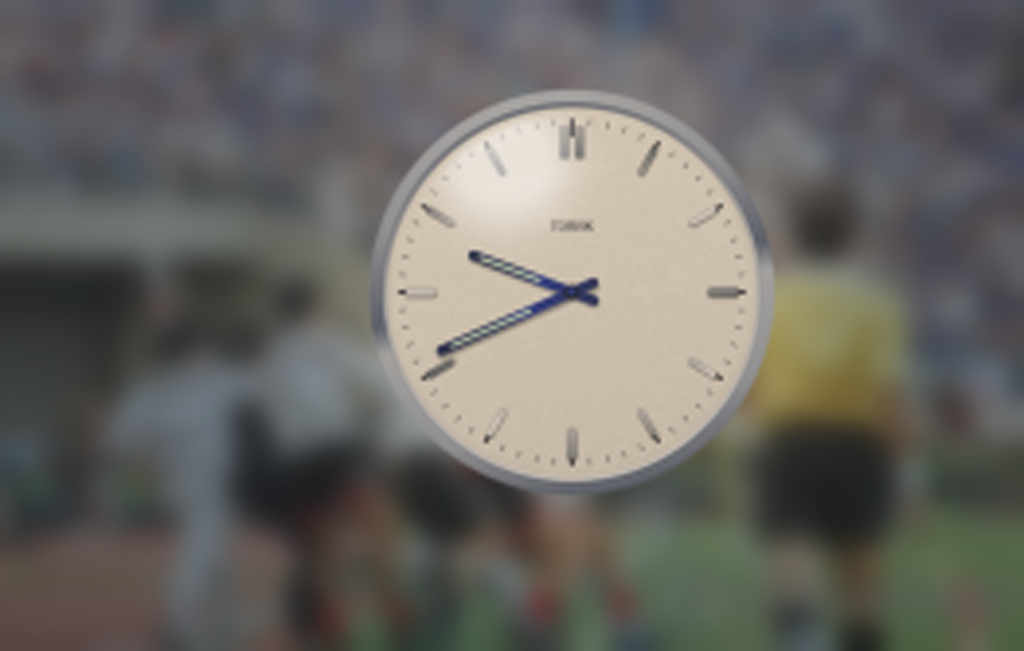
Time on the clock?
9:41
